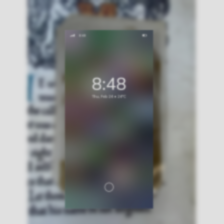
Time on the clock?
8:48
